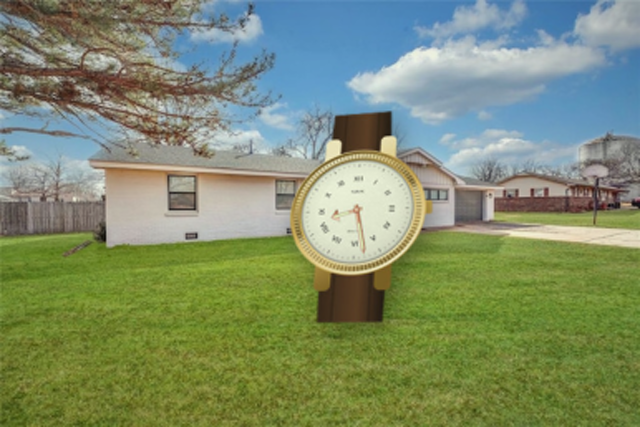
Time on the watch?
8:28
